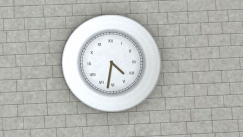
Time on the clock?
4:32
